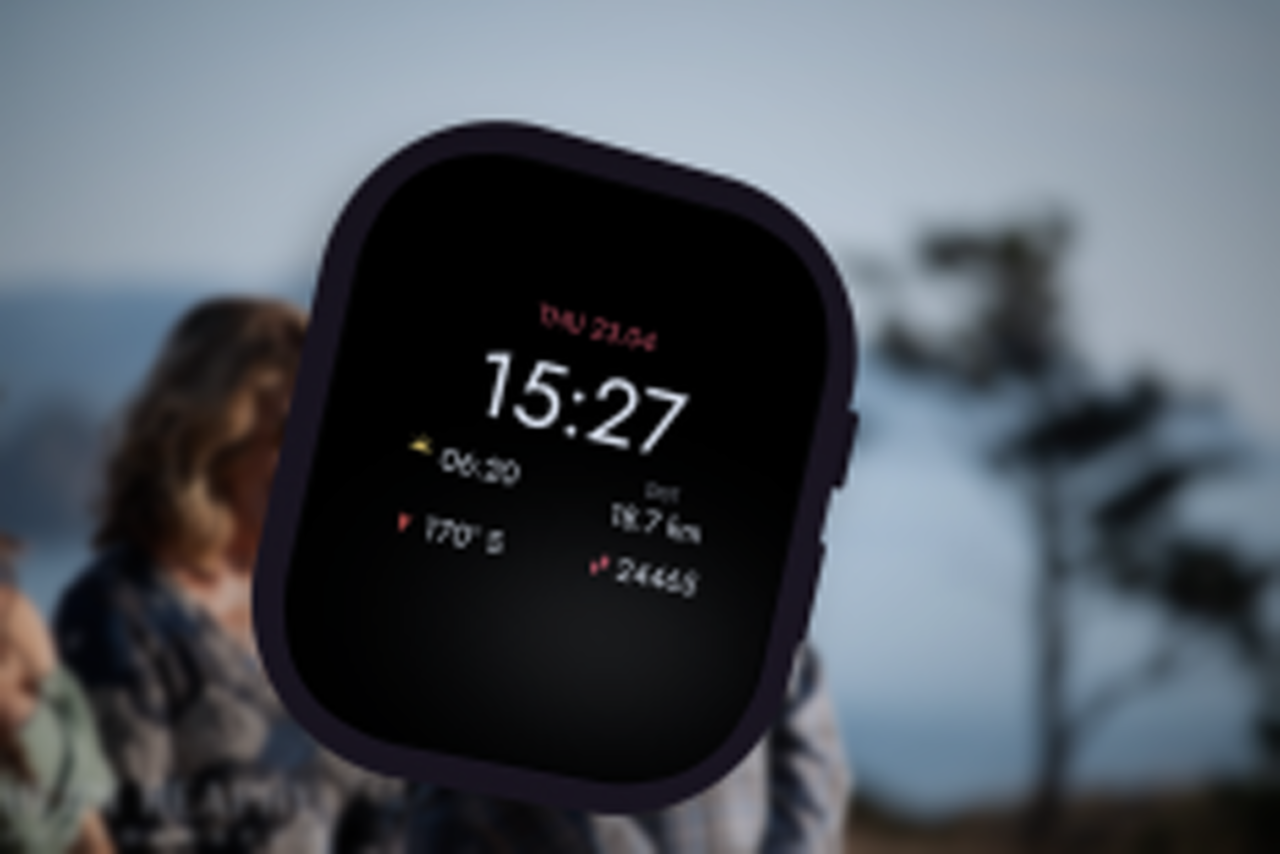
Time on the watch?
15:27
